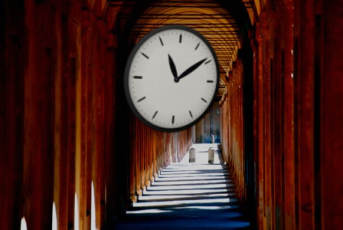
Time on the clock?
11:09
